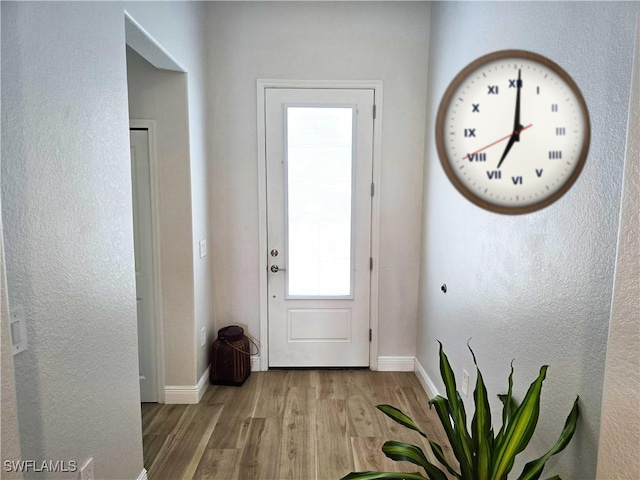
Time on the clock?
7:00:41
